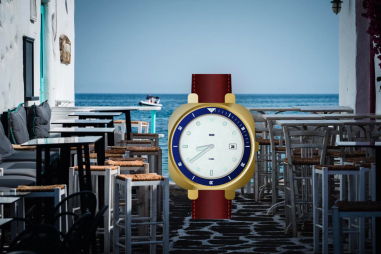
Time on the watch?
8:39
